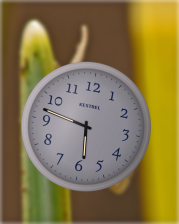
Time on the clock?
5:47
